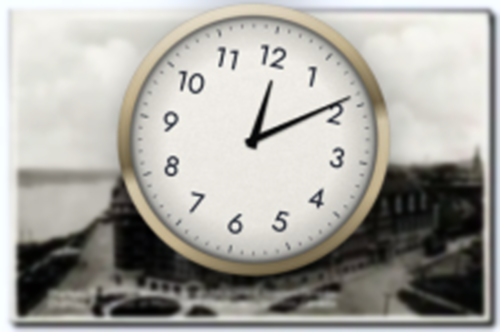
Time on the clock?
12:09
